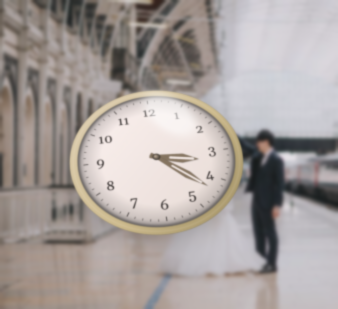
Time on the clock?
3:22
